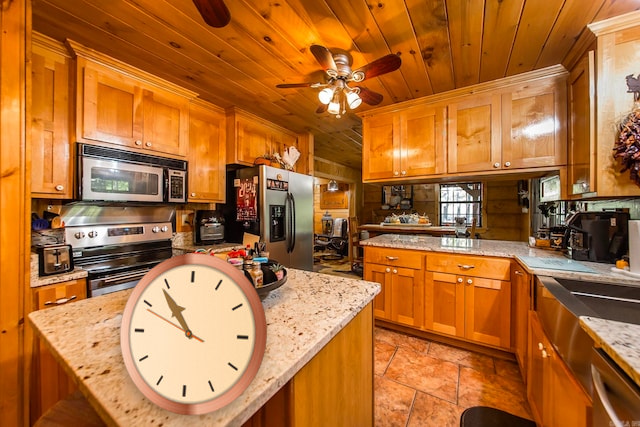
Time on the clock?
10:53:49
